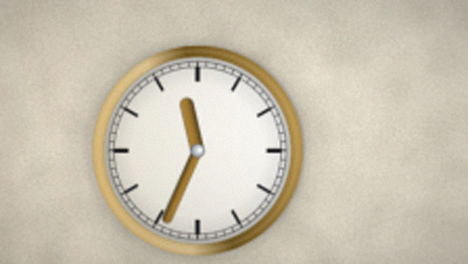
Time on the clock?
11:34
